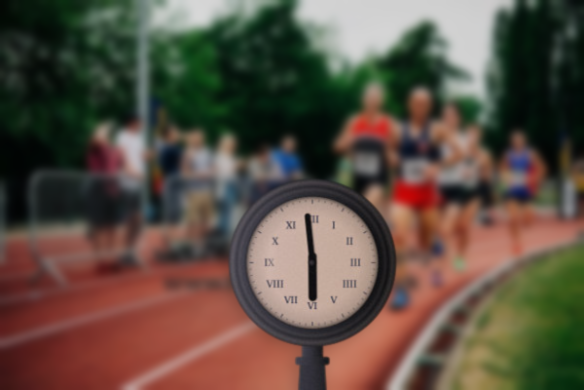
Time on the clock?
5:59
